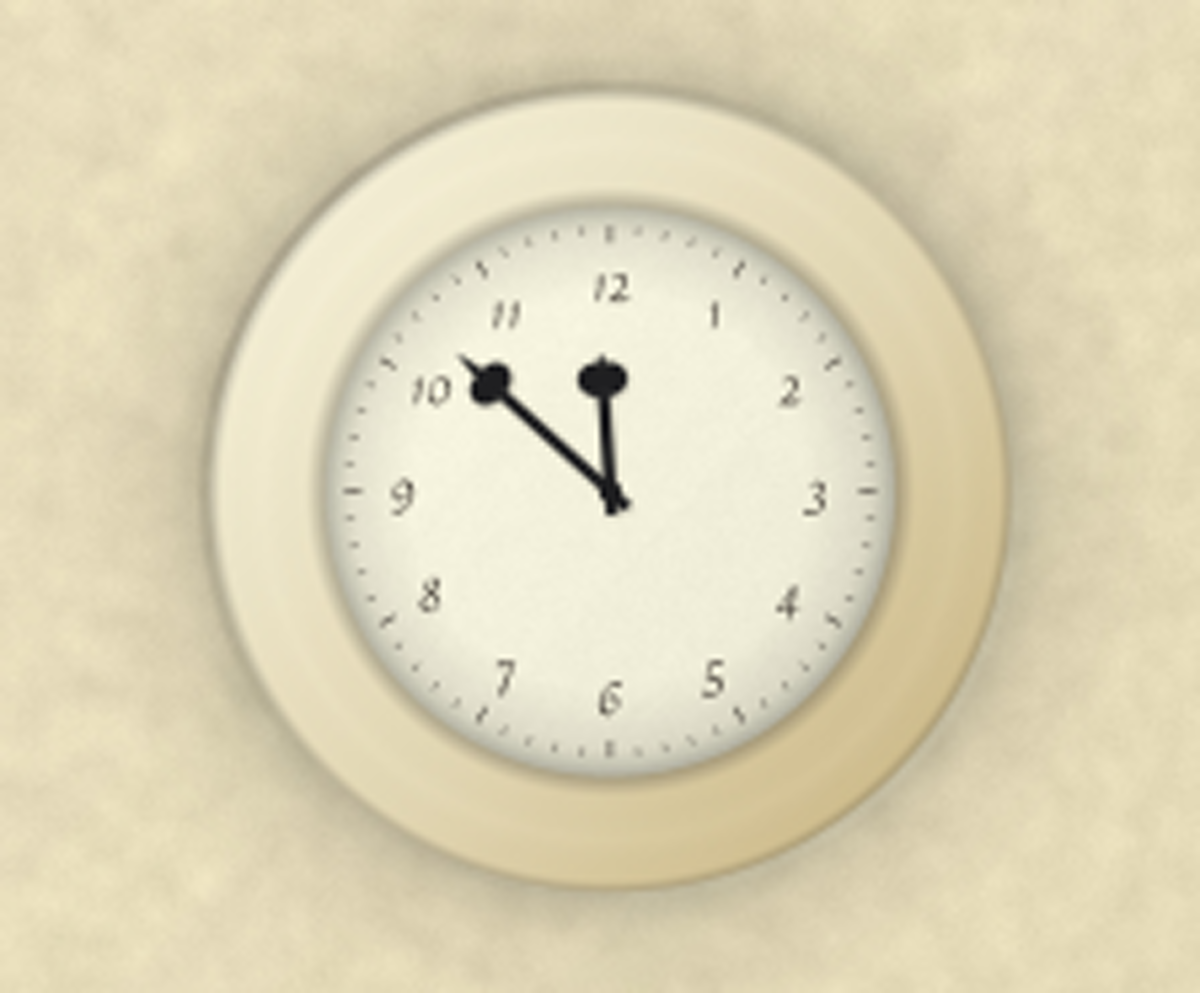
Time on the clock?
11:52
